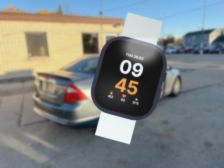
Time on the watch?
9:45
